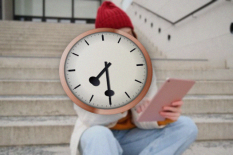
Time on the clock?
7:30
